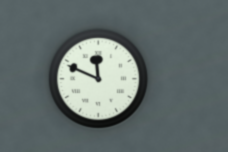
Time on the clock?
11:49
